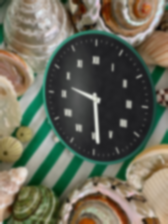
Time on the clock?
9:29
